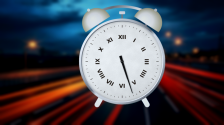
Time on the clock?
5:27
